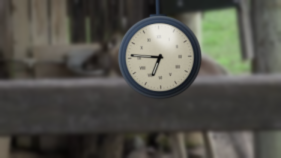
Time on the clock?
6:46
